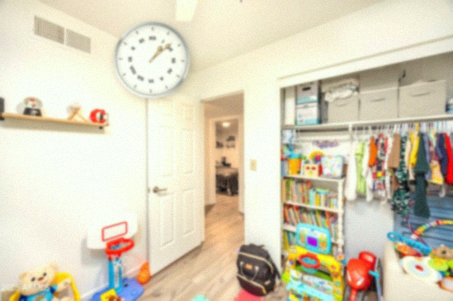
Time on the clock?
1:08
